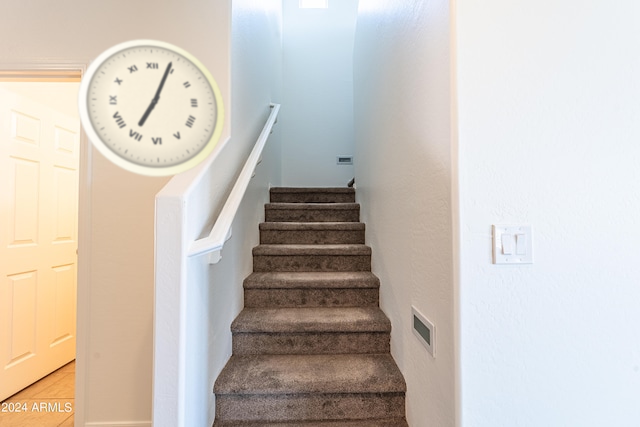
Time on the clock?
7:04
